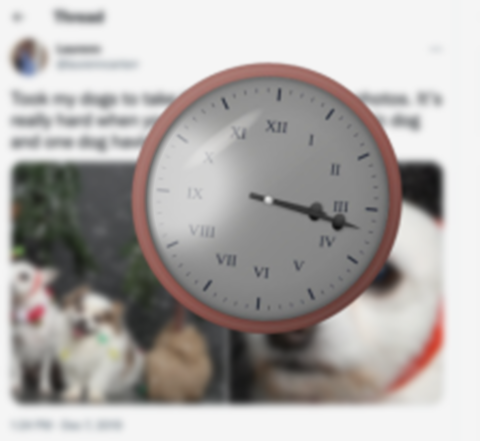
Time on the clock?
3:17
